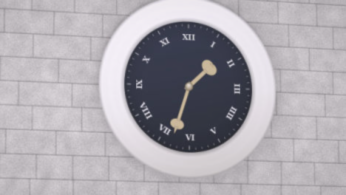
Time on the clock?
1:33
